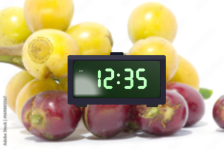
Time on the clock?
12:35
